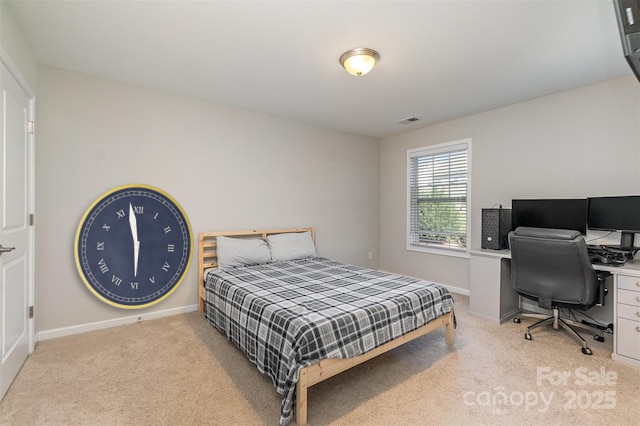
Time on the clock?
5:58
